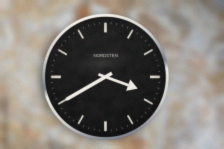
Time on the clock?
3:40
